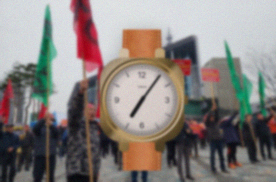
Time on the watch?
7:06
